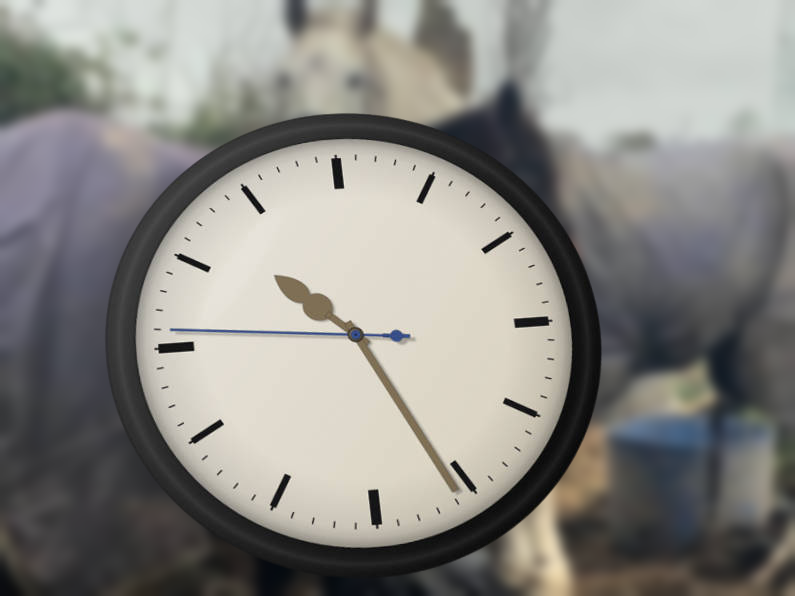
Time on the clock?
10:25:46
